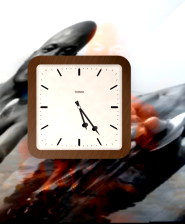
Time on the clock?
5:24
